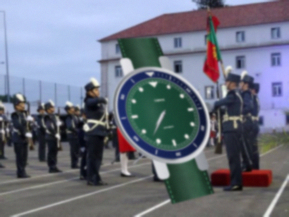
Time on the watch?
7:37
